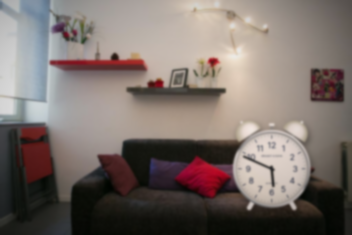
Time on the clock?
5:49
